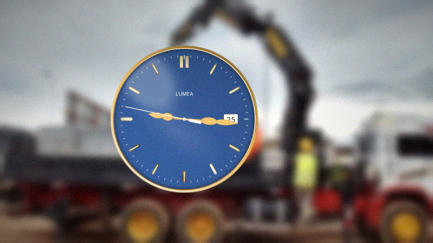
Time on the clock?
9:15:47
